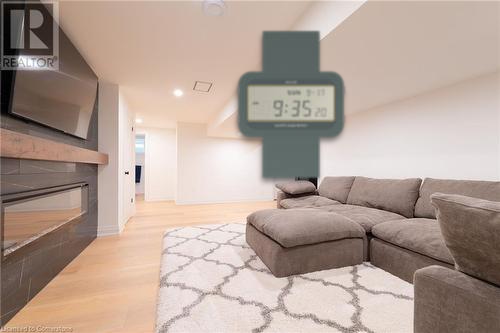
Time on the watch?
9:35
